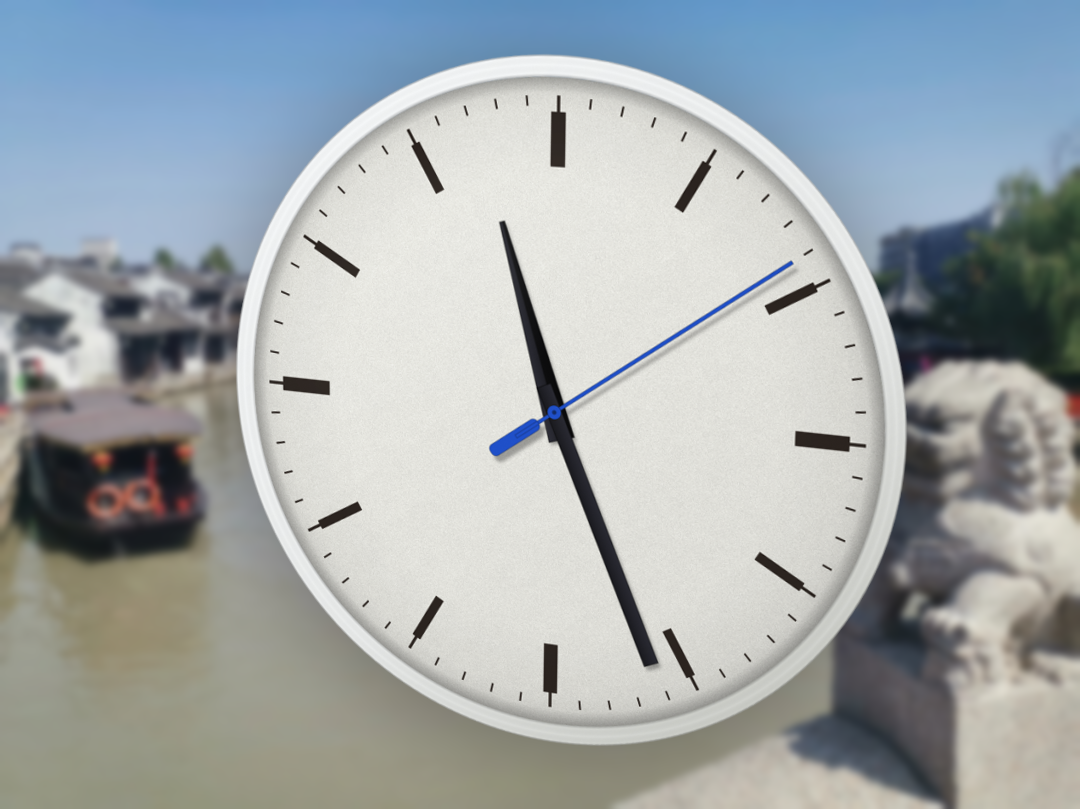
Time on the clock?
11:26:09
